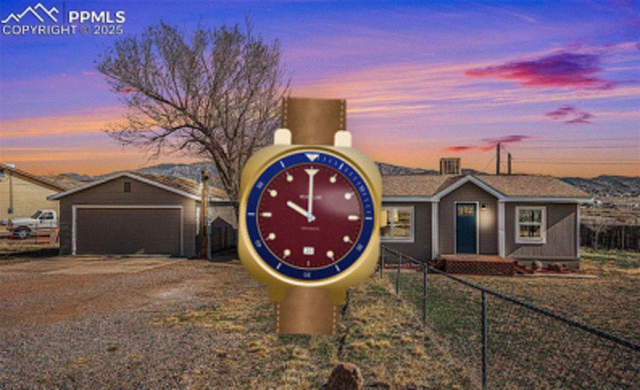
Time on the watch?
10:00
